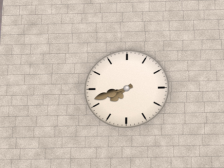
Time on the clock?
7:42
